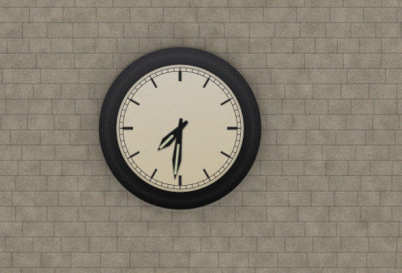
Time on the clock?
7:31
